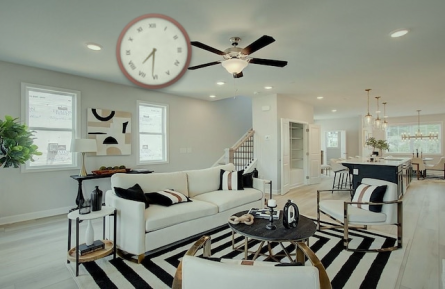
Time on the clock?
7:31
